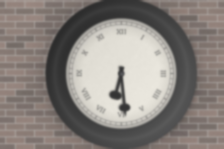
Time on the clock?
6:29
